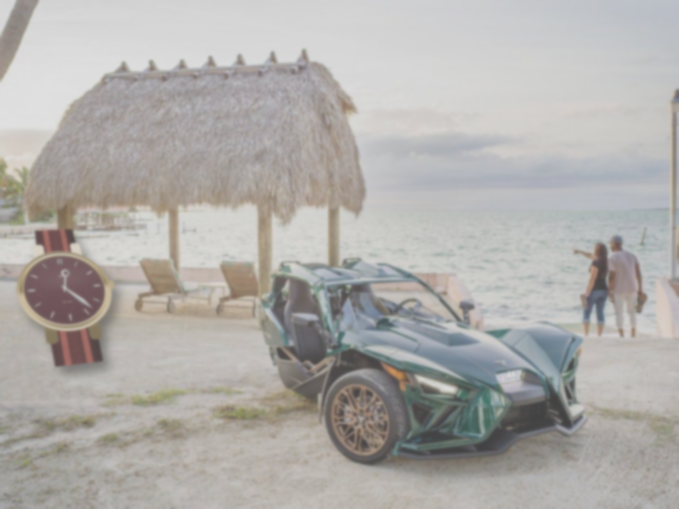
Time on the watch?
12:23
